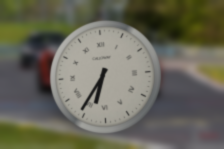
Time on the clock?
6:36
